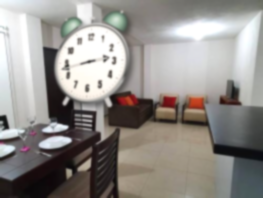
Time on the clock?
2:43
